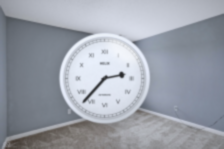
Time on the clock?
2:37
